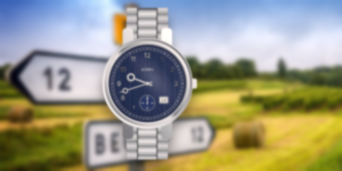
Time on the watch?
9:42
